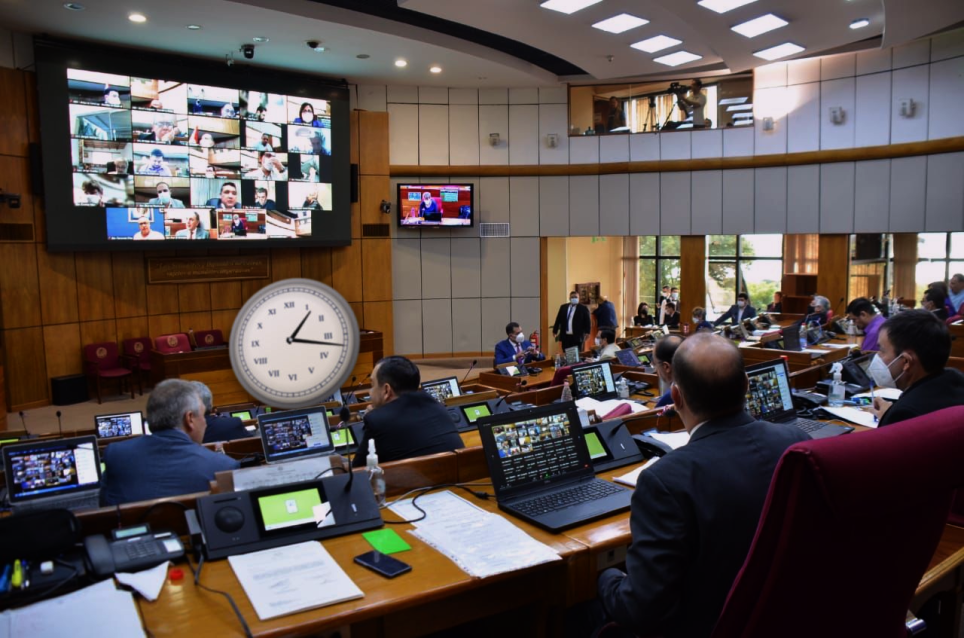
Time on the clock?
1:17
